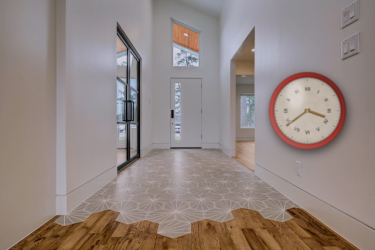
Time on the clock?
3:39
